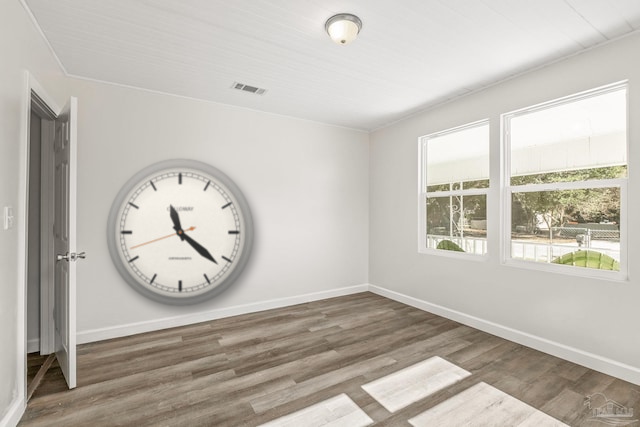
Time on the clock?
11:21:42
